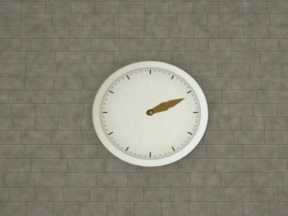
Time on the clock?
2:11
